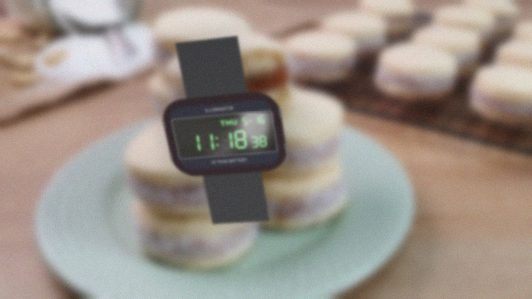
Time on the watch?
11:18
